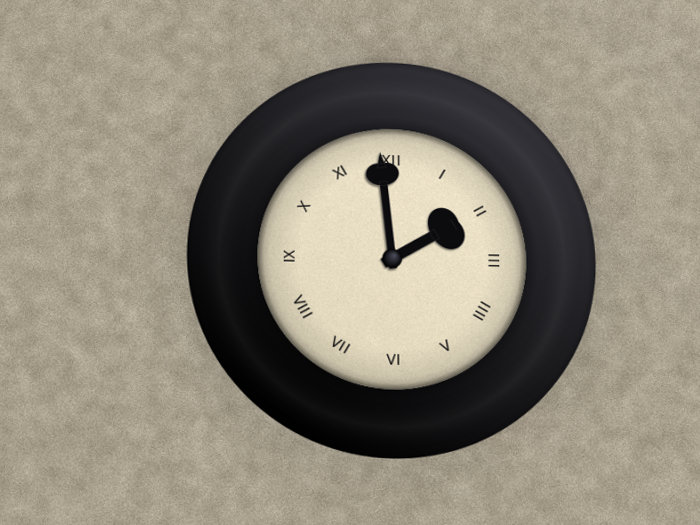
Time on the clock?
1:59
